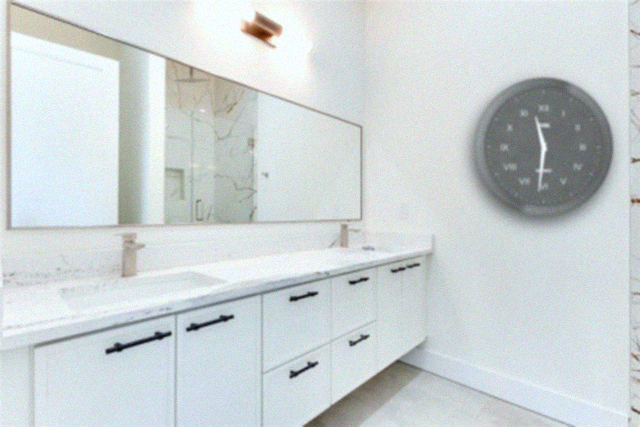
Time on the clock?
11:31
